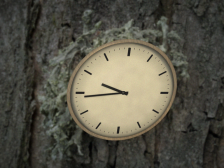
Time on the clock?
9:44
